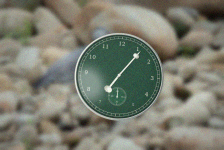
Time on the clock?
7:06
